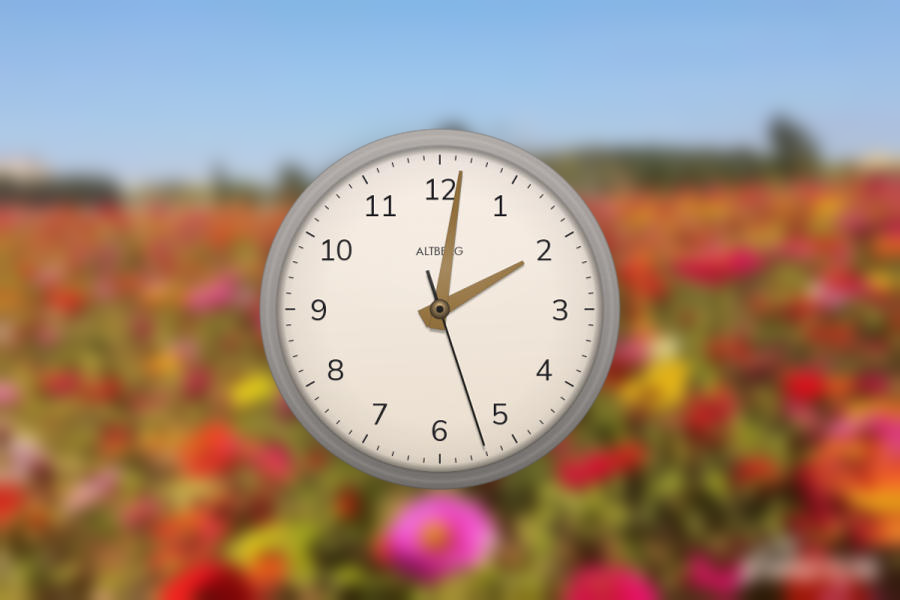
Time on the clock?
2:01:27
